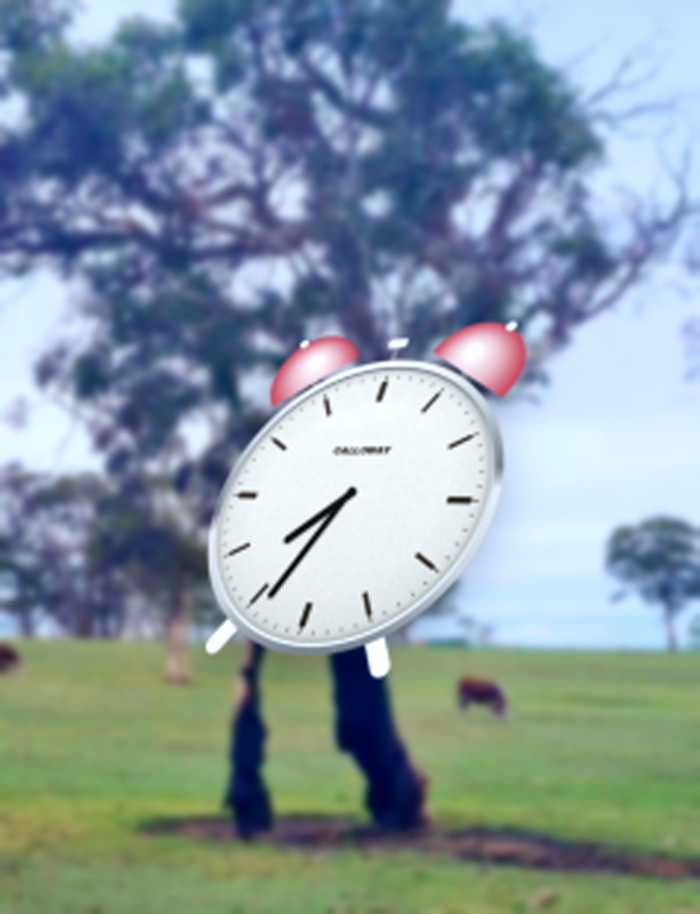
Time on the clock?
7:34
